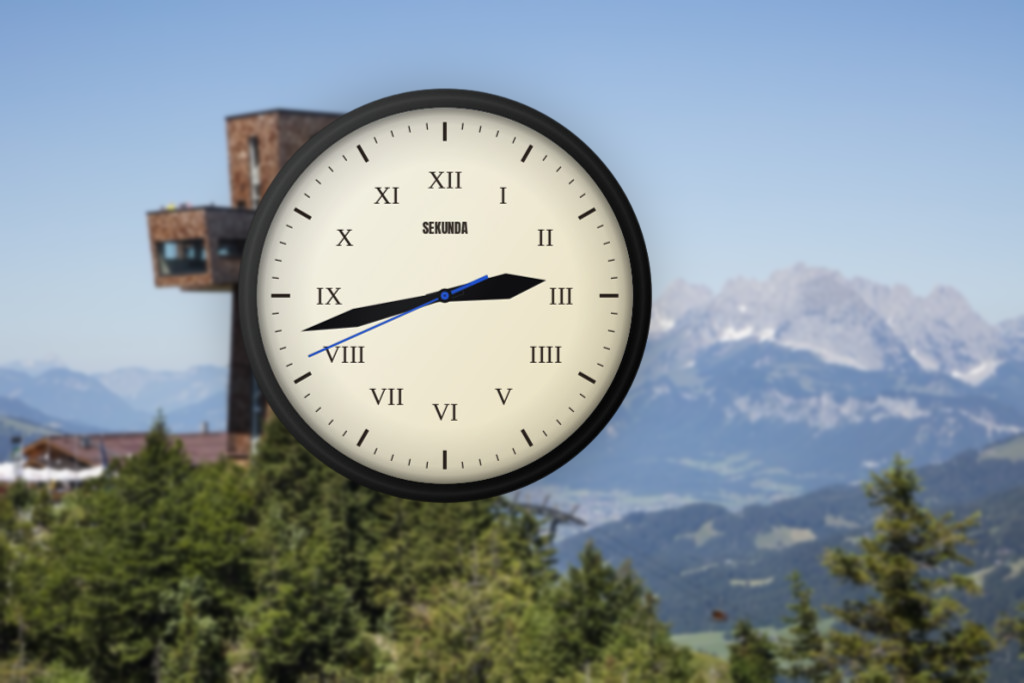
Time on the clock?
2:42:41
